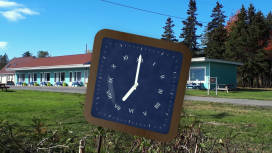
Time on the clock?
7:00
